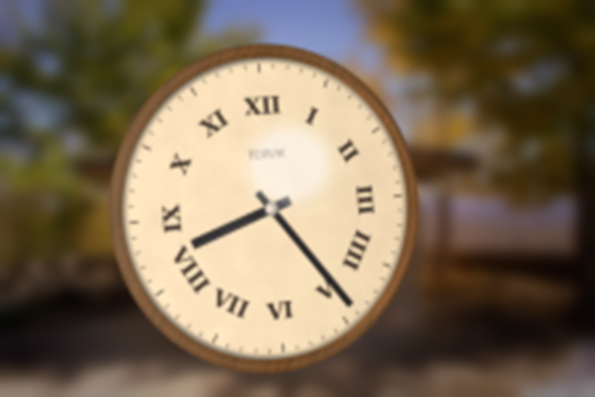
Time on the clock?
8:24
